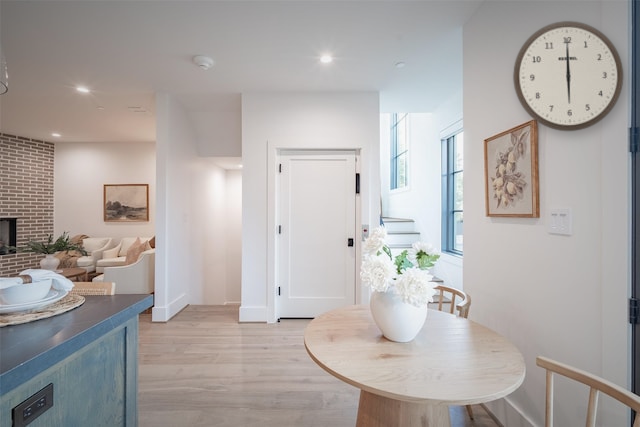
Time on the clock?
6:00
